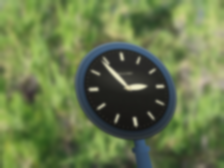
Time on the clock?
2:54
